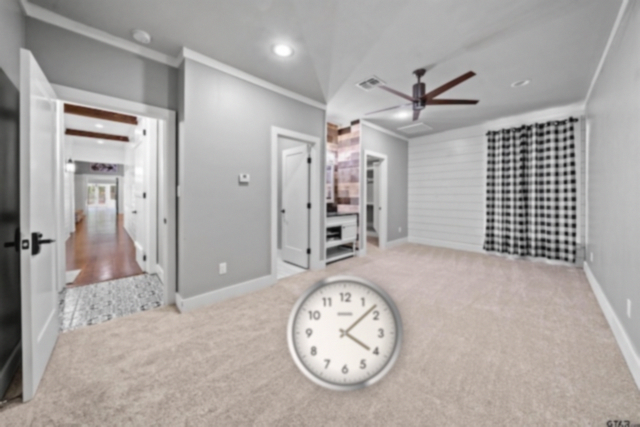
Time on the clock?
4:08
